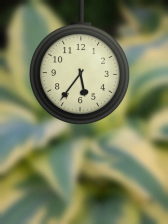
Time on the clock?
5:36
